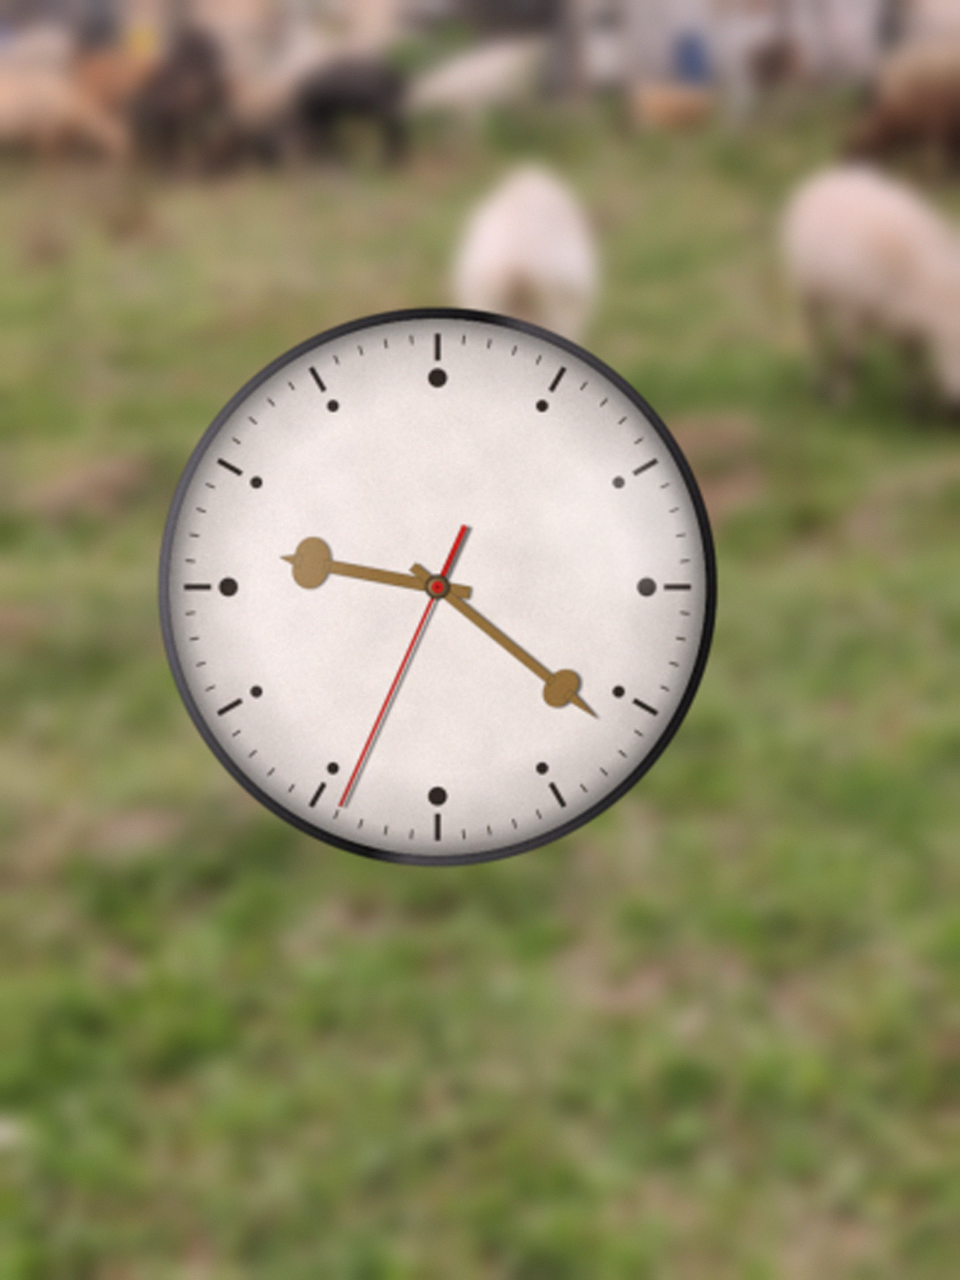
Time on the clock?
9:21:34
